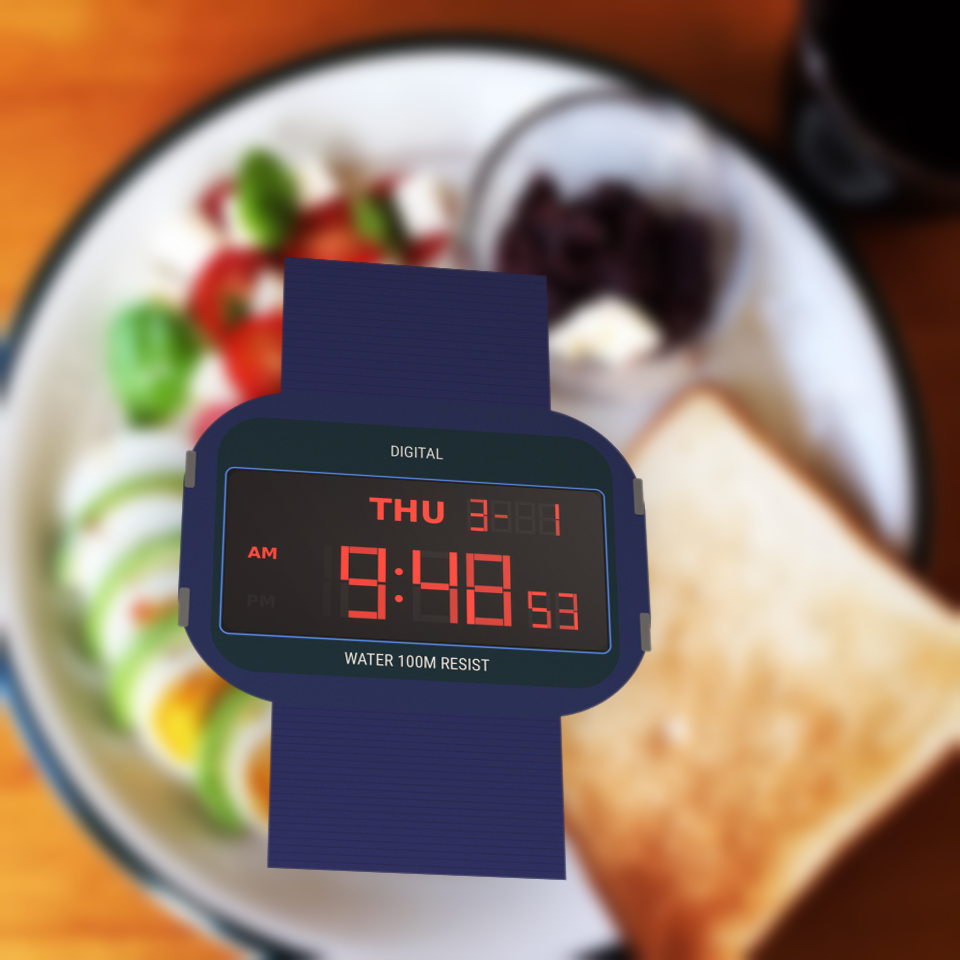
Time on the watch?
9:48:53
